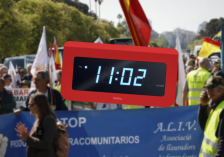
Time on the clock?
11:02
